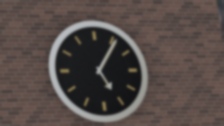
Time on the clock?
5:06
